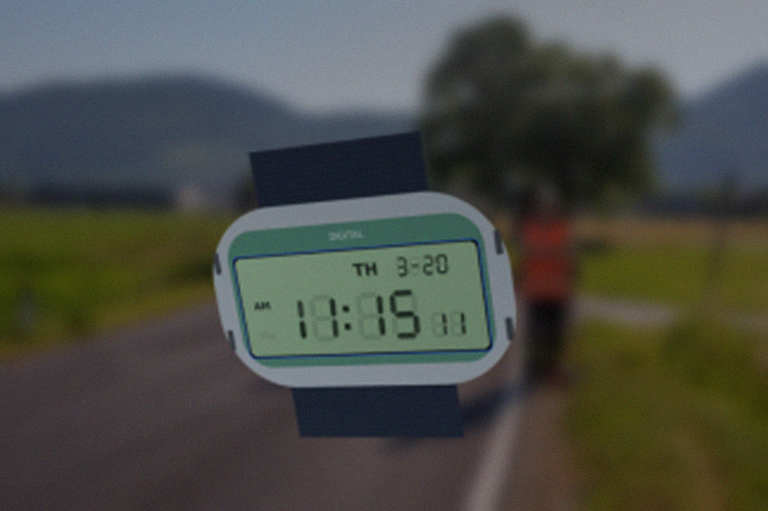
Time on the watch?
11:15:11
